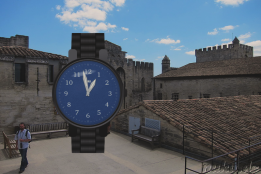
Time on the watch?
12:58
